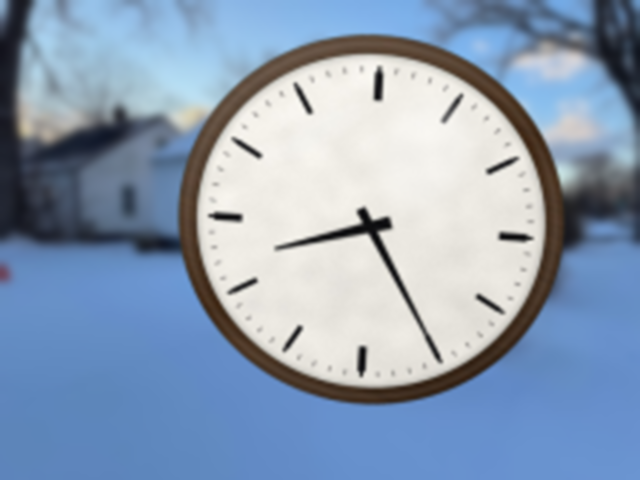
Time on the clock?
8:25
